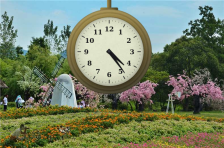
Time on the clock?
4:24
